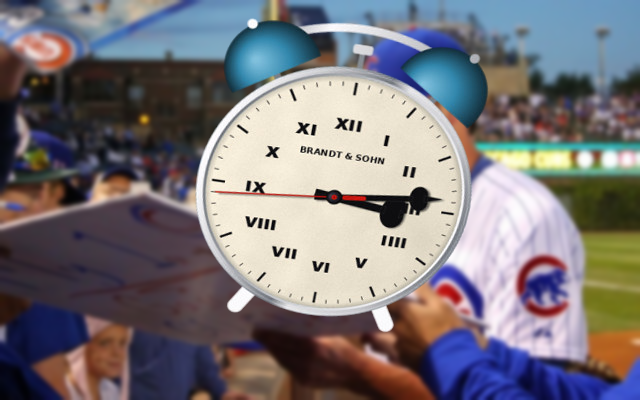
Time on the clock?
3:13:44
